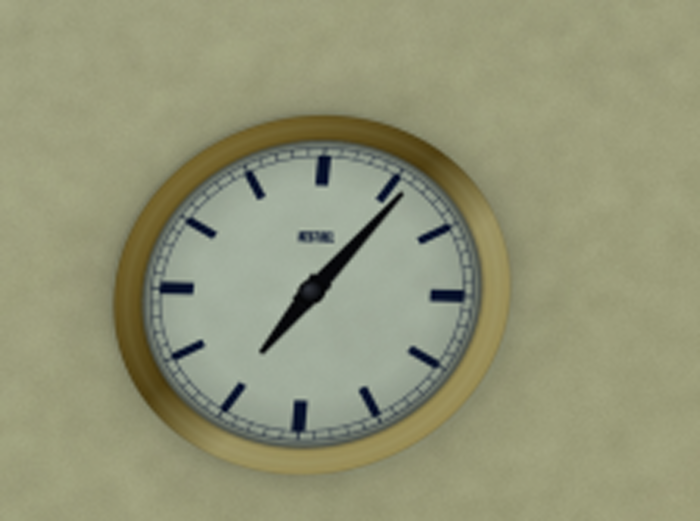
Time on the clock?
7:06
